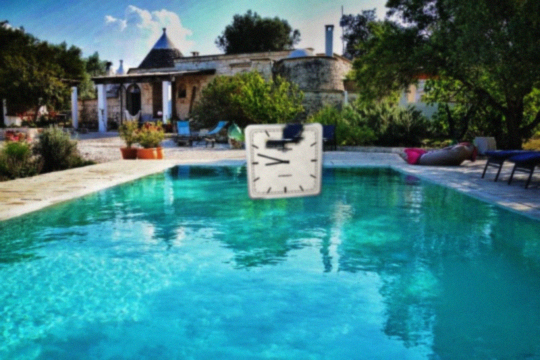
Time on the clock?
8:48
